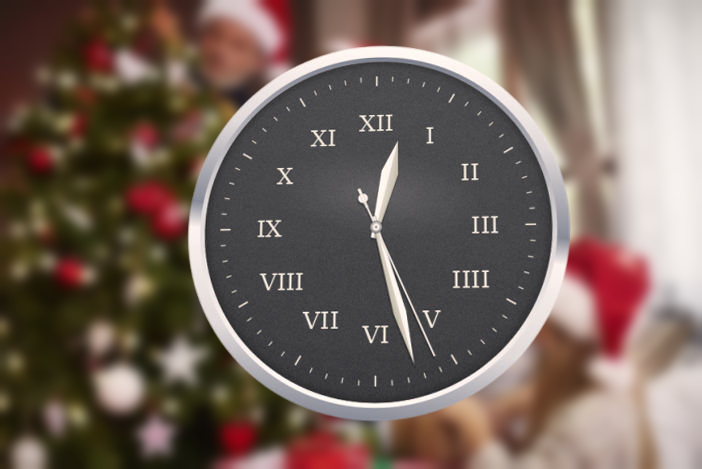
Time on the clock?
12:27:26
